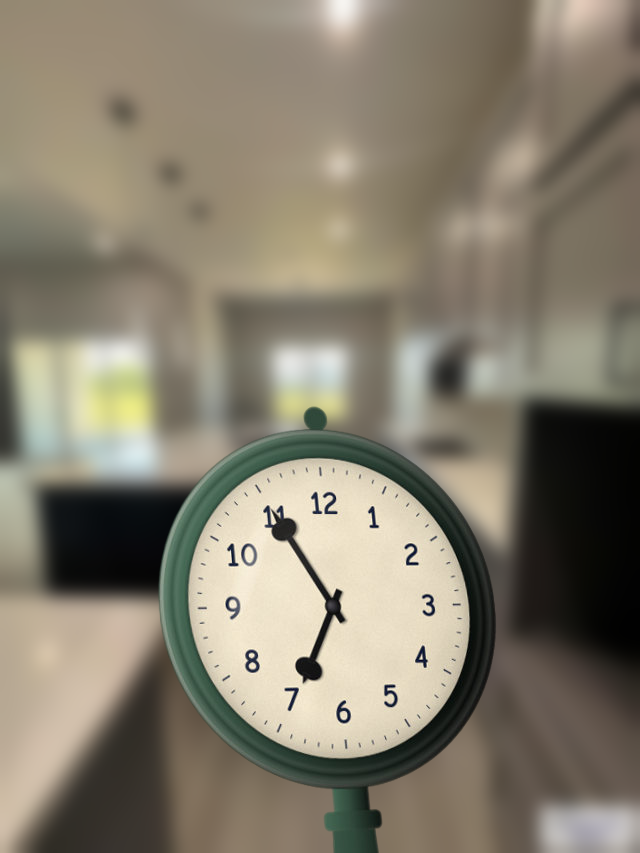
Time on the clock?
6:55
